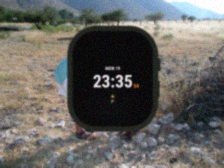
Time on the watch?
23:35
